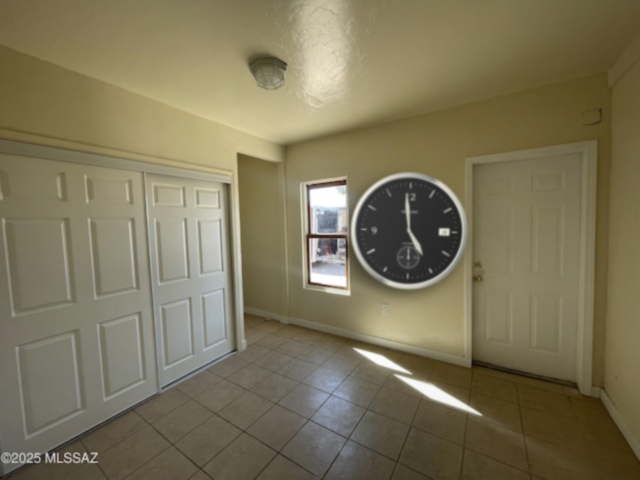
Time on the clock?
4:59
